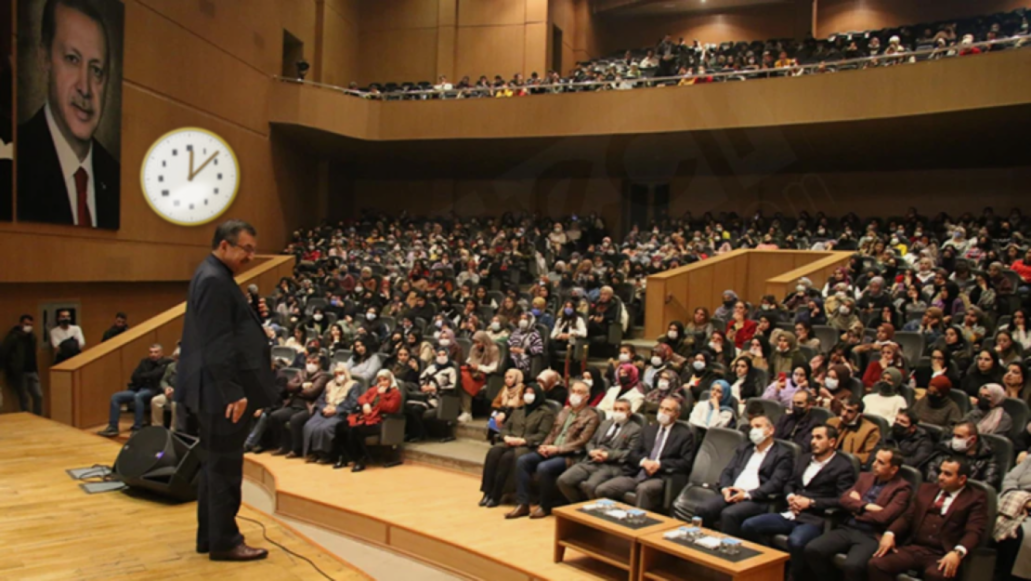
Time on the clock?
12:08
